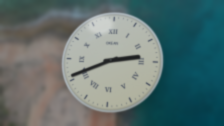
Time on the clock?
2:41
